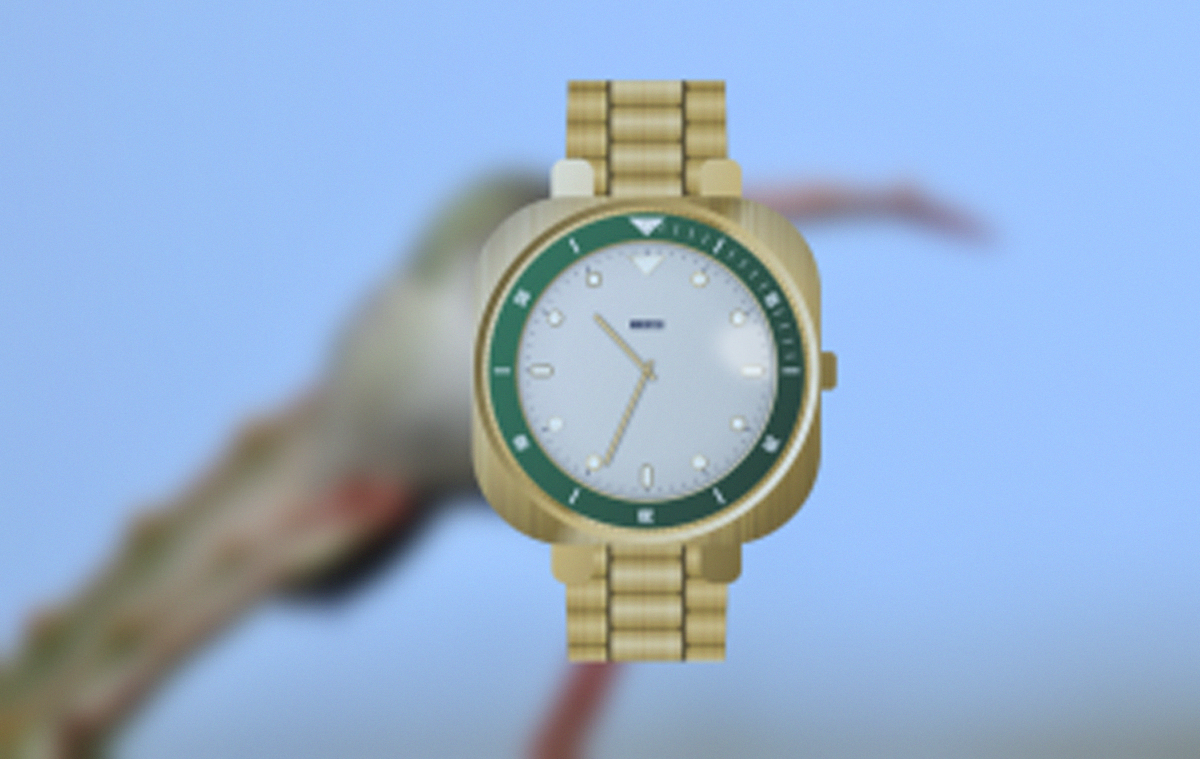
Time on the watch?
10:34
